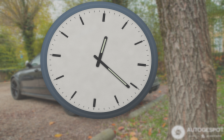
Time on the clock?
12:21
